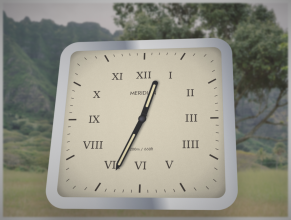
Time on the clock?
12:34
